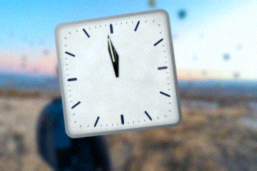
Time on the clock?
11:59
